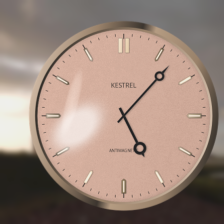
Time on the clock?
5:07
